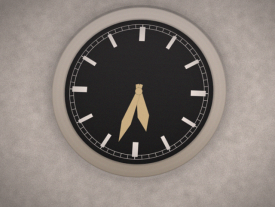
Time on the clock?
5:33
